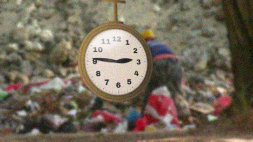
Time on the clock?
2:46
